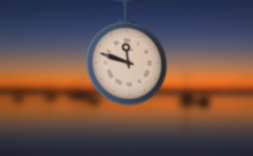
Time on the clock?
11:48
